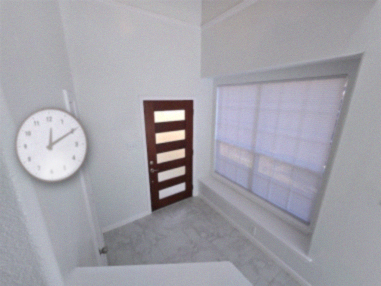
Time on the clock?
12:10
